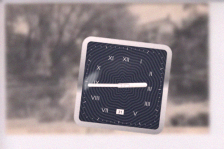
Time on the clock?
2:44
